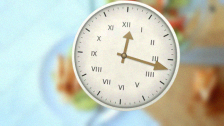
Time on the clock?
12:17
